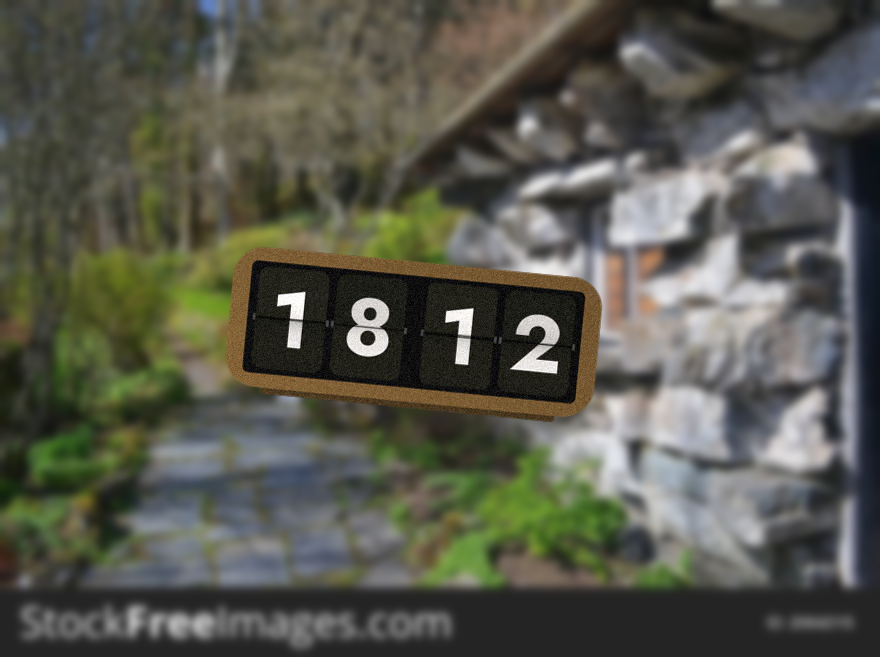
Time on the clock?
18:12
